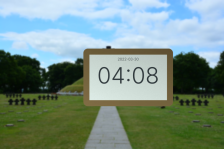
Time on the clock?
4:08
